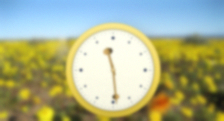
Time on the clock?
11:29
